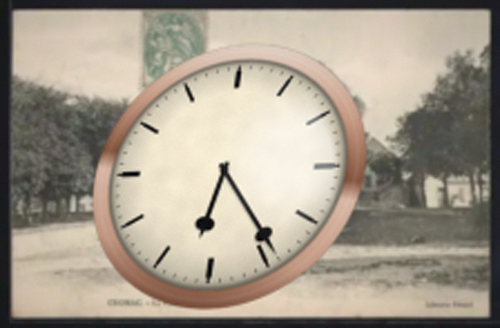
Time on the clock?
6:24
